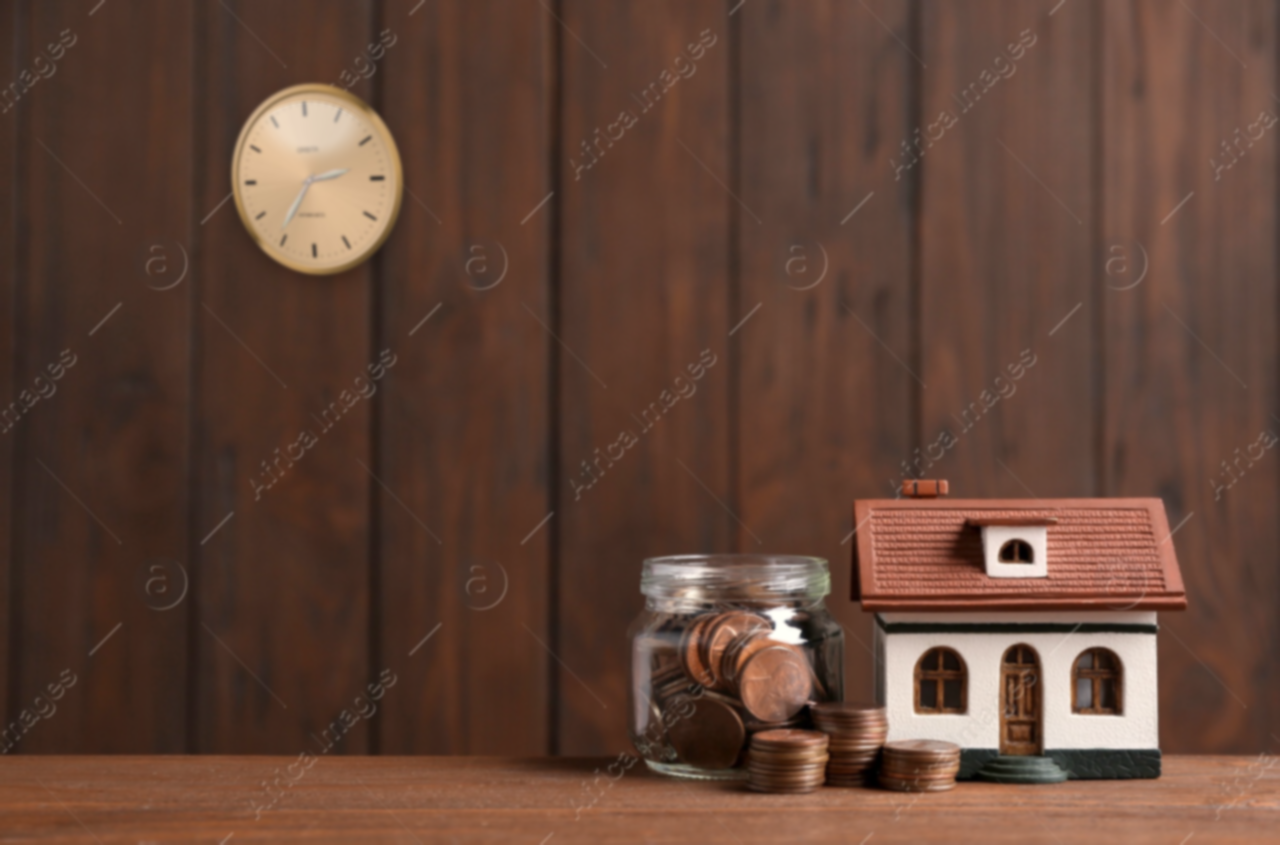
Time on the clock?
2:36
